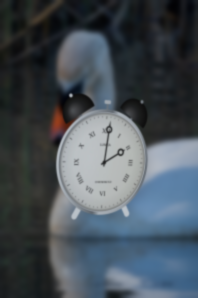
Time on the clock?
2:01
